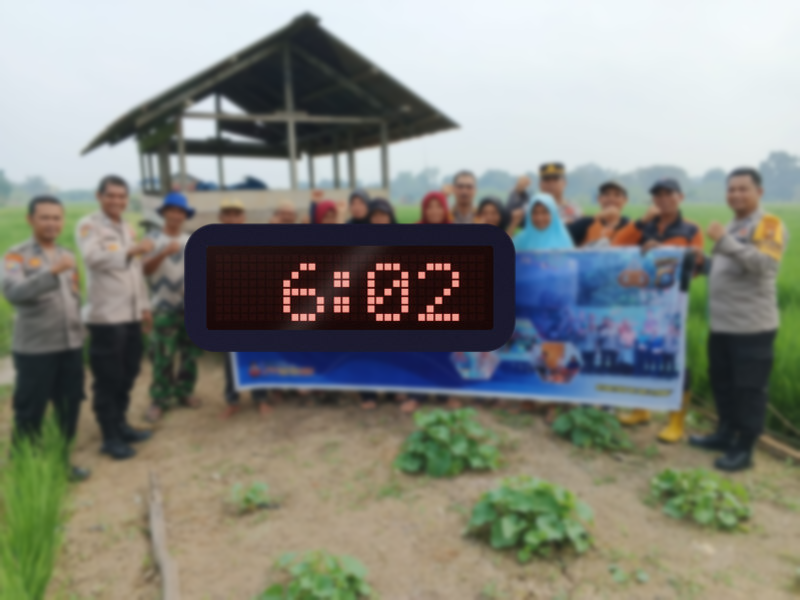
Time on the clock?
6:02
